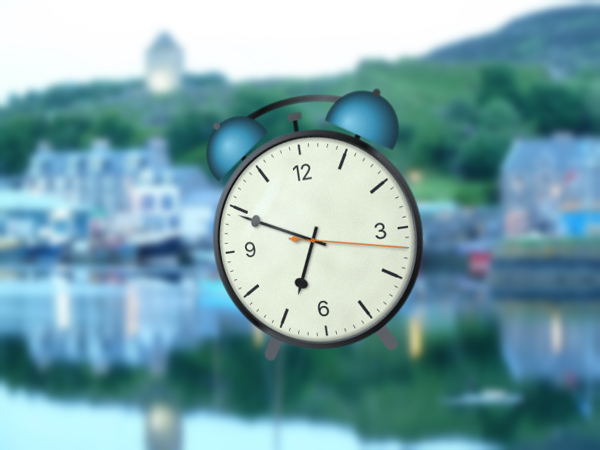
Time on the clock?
6:49:17
